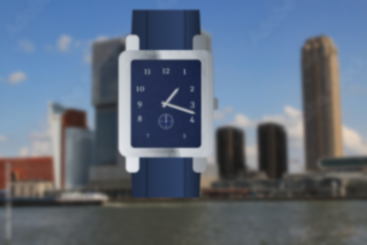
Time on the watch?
1:18
